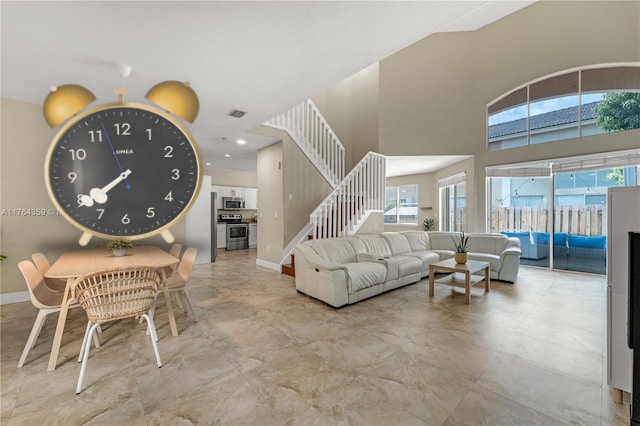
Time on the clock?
7:38:57
